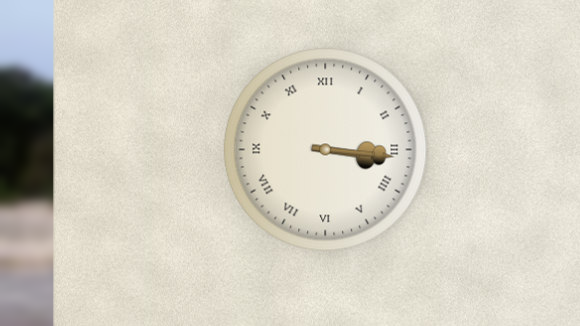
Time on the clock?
3:16
